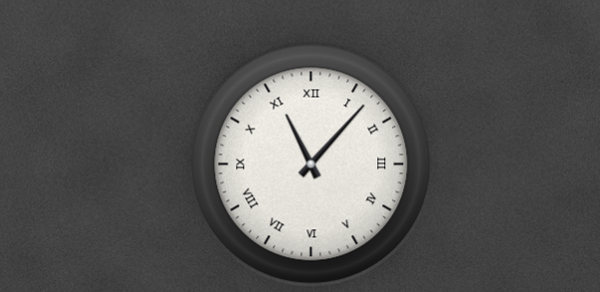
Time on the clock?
11:07
